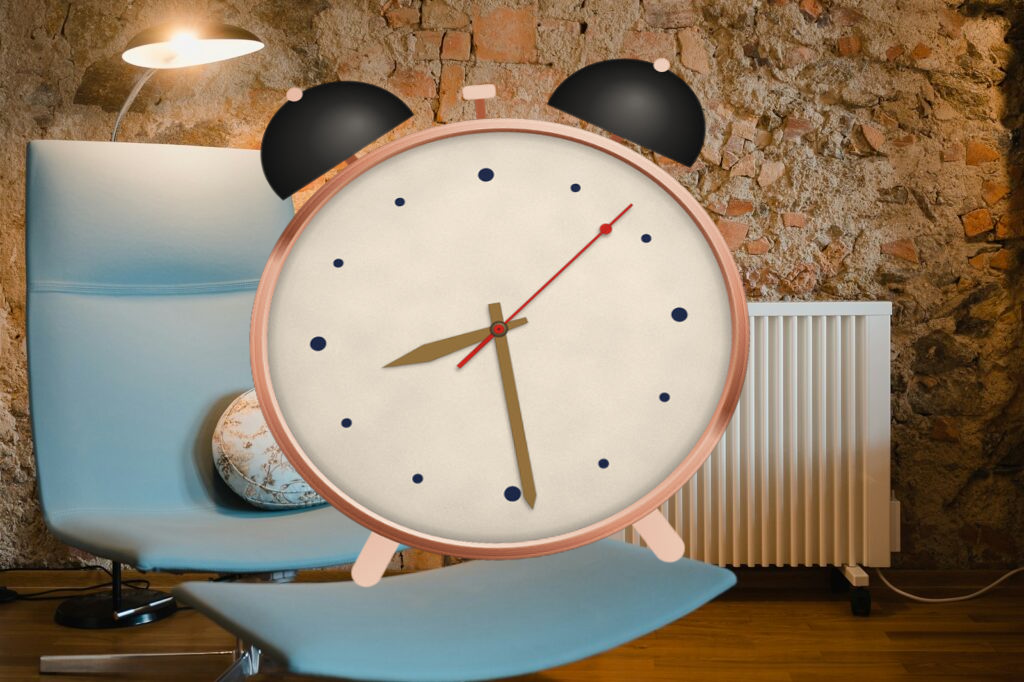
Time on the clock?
8:29:08
